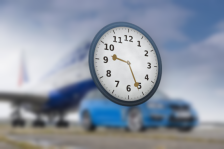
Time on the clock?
9:26
